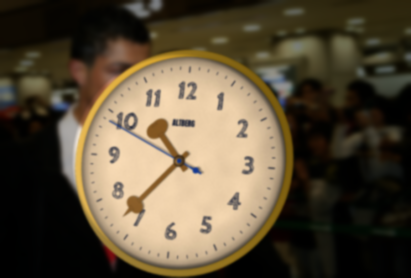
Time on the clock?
10:36:49
